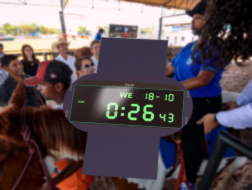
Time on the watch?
0:26:43
